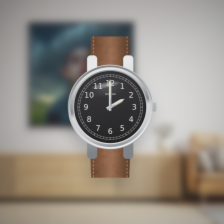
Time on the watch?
2:00
